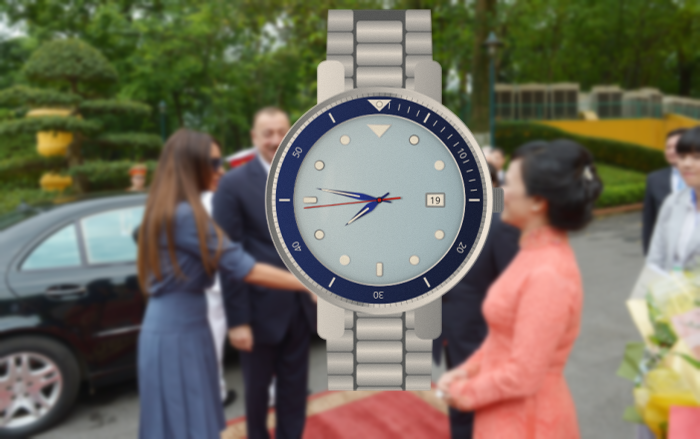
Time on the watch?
7:46:44
